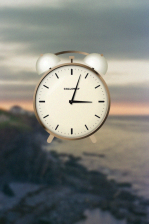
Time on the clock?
3:03
